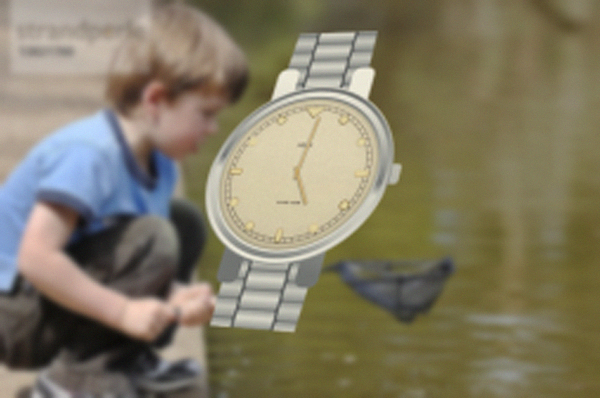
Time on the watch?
5:01
